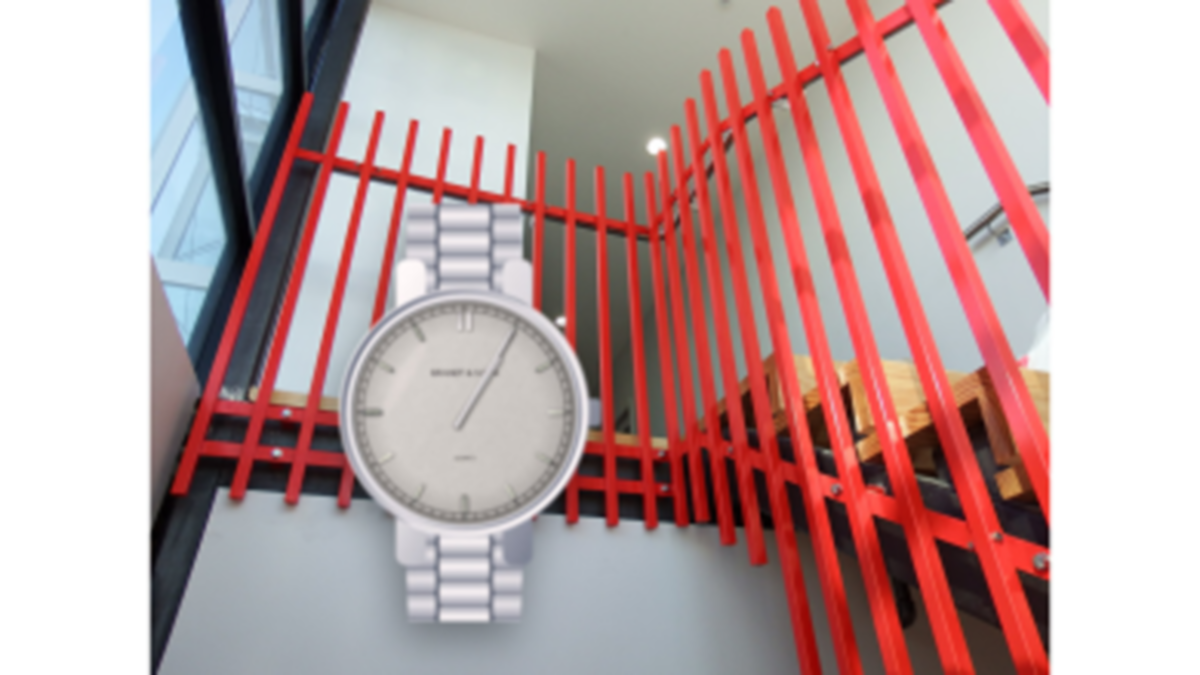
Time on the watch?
1:05
